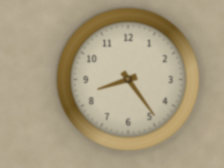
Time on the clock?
8:24
